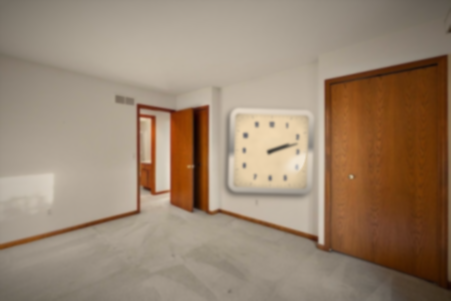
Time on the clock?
2:12
